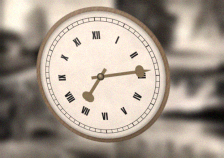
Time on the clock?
7:14
